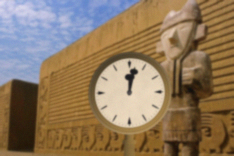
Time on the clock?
12:02
